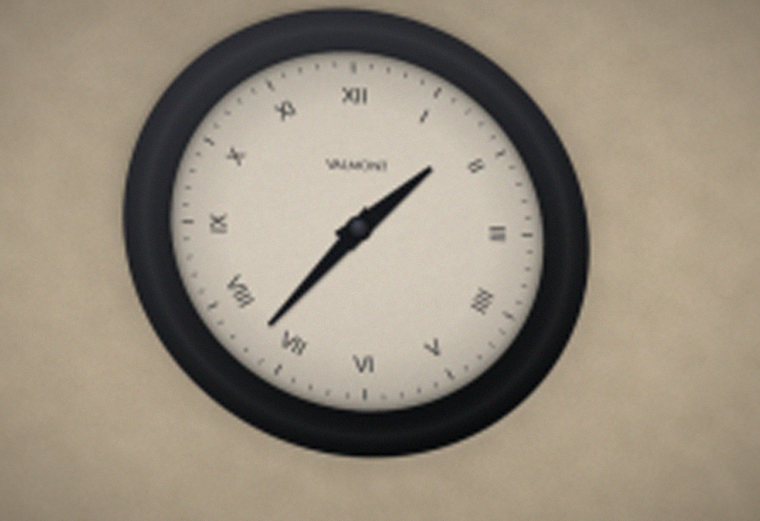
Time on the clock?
1:37
